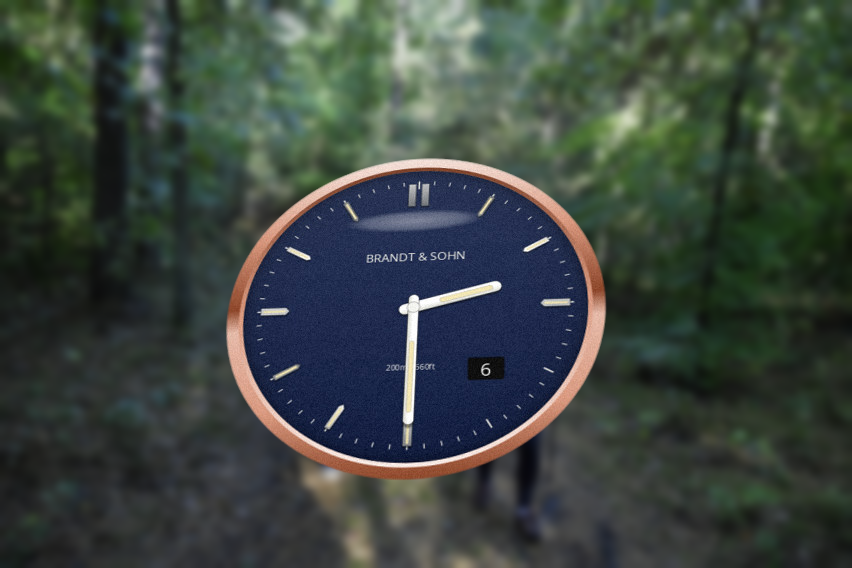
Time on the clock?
2:30
